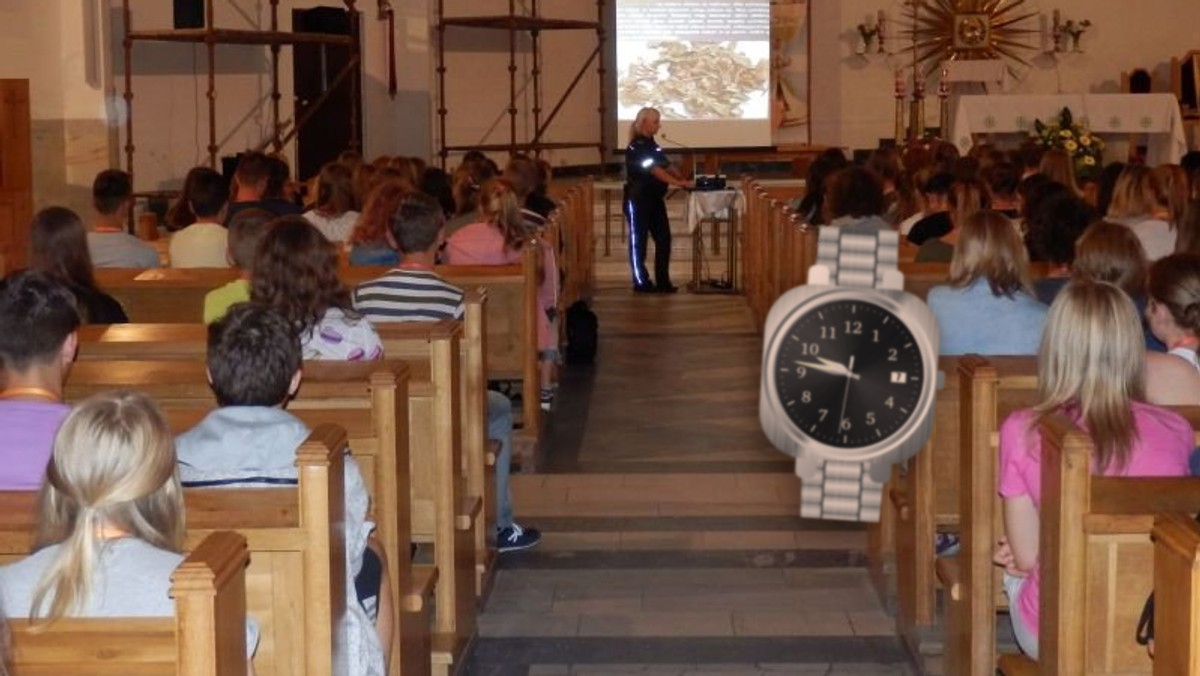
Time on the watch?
9:46:31
